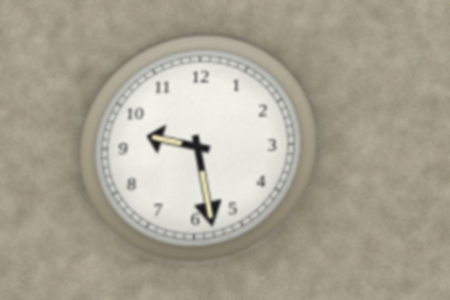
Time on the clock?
9:28
